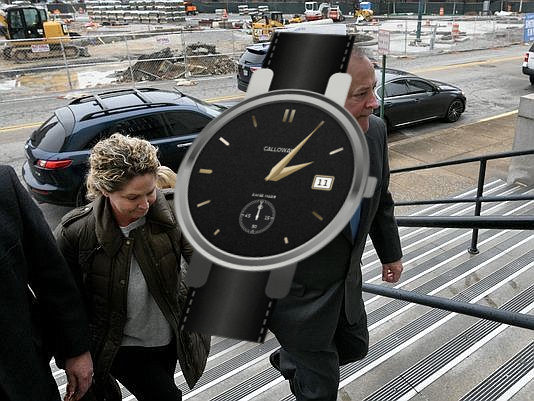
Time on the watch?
2:05
